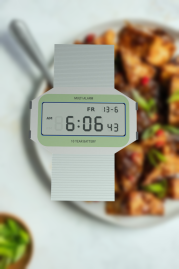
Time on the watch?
6:06:43
